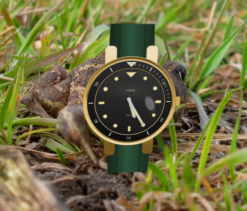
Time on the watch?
5:25
